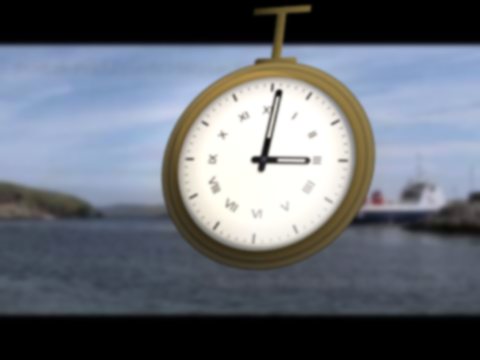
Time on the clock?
3:01
